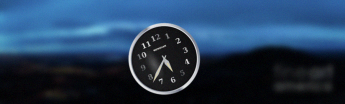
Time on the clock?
5:38
